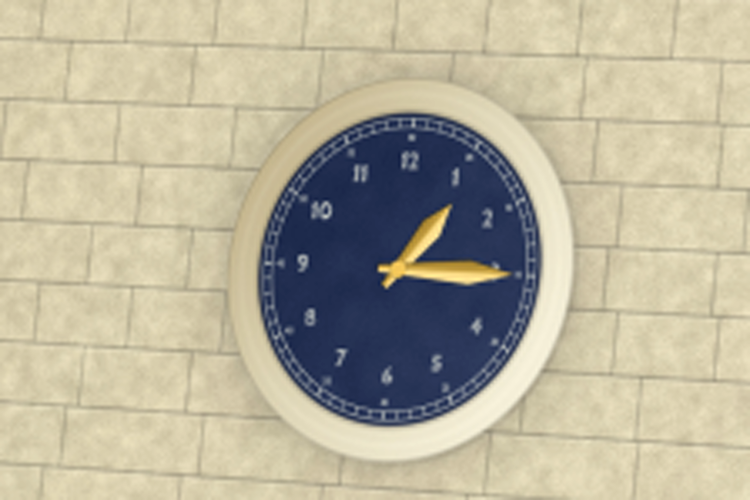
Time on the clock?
1:15
